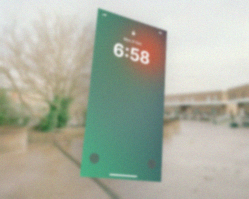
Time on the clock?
6:58
